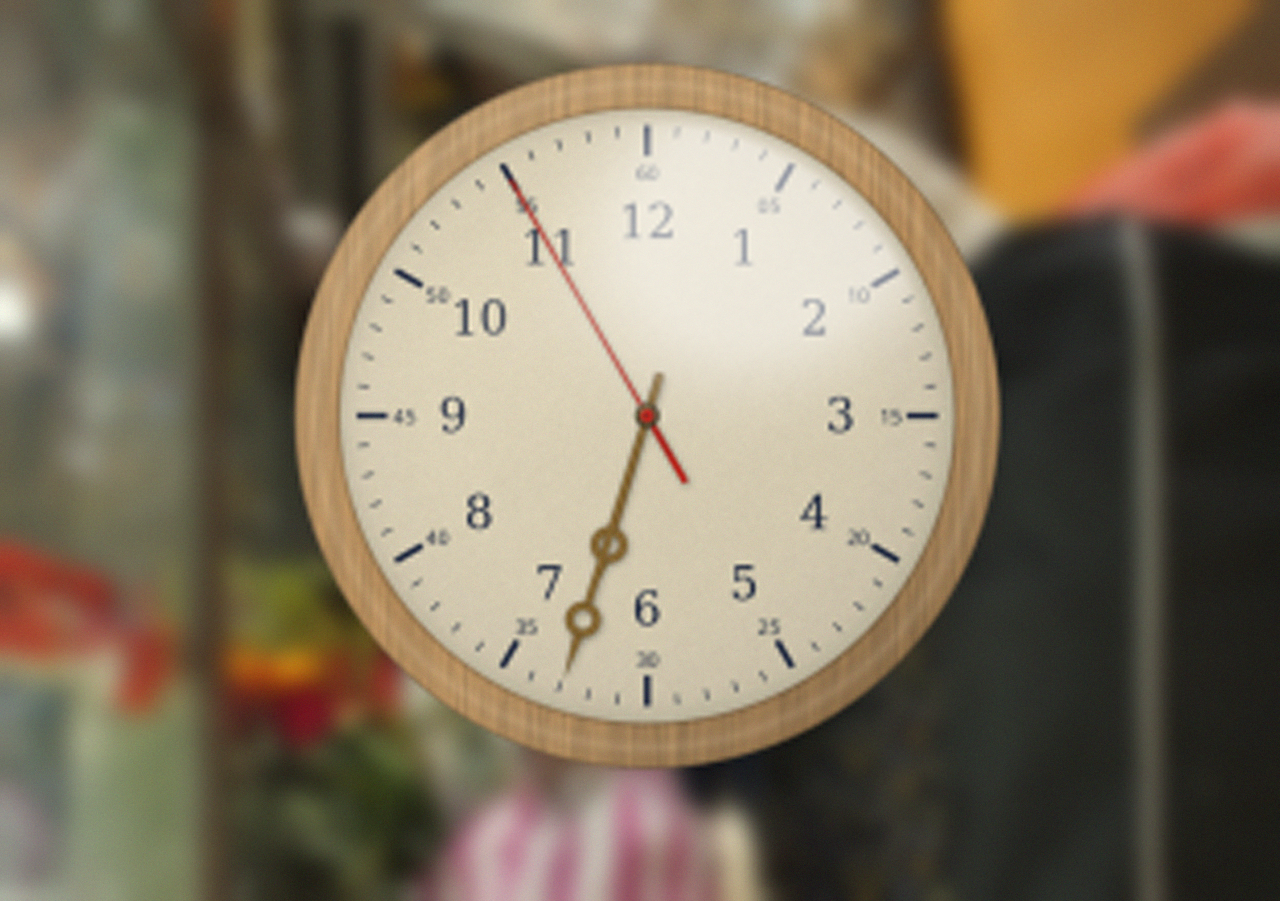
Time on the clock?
6:32:55
